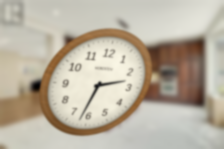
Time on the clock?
2:32
